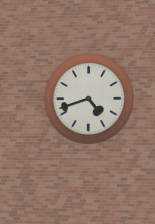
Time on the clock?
4:42
